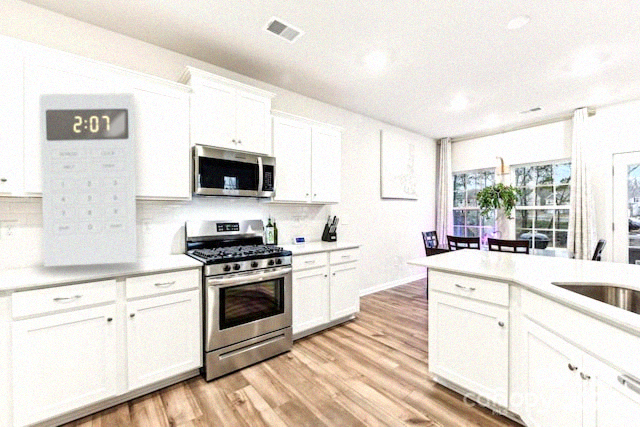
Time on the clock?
2:07
